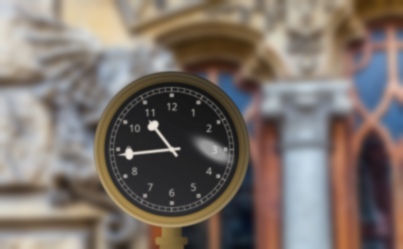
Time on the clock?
10:44
